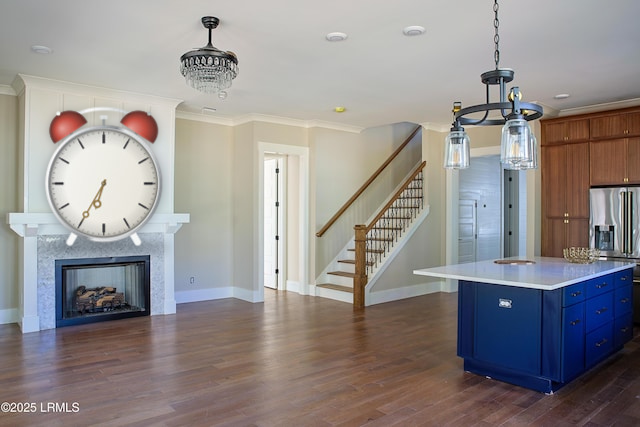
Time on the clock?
6:35
